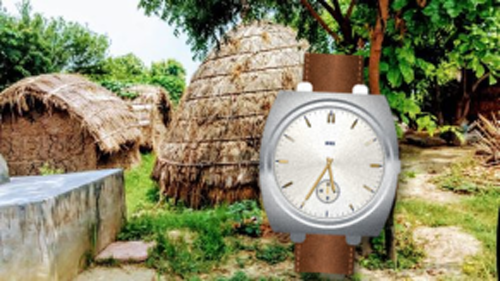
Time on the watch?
5:35
